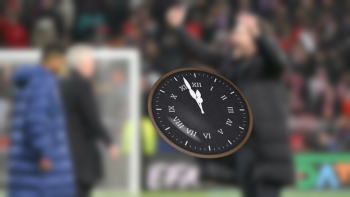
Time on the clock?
11:57
